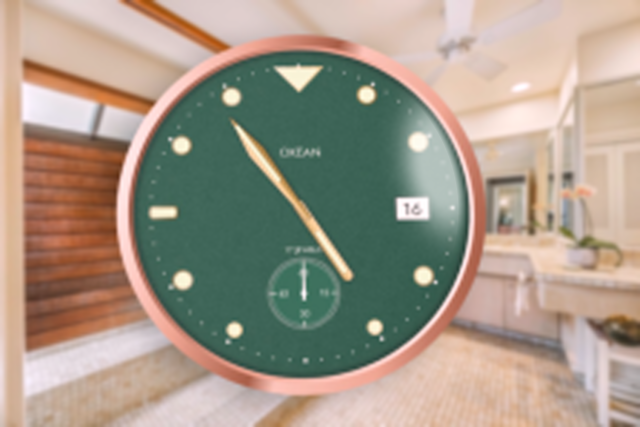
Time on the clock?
4:54
